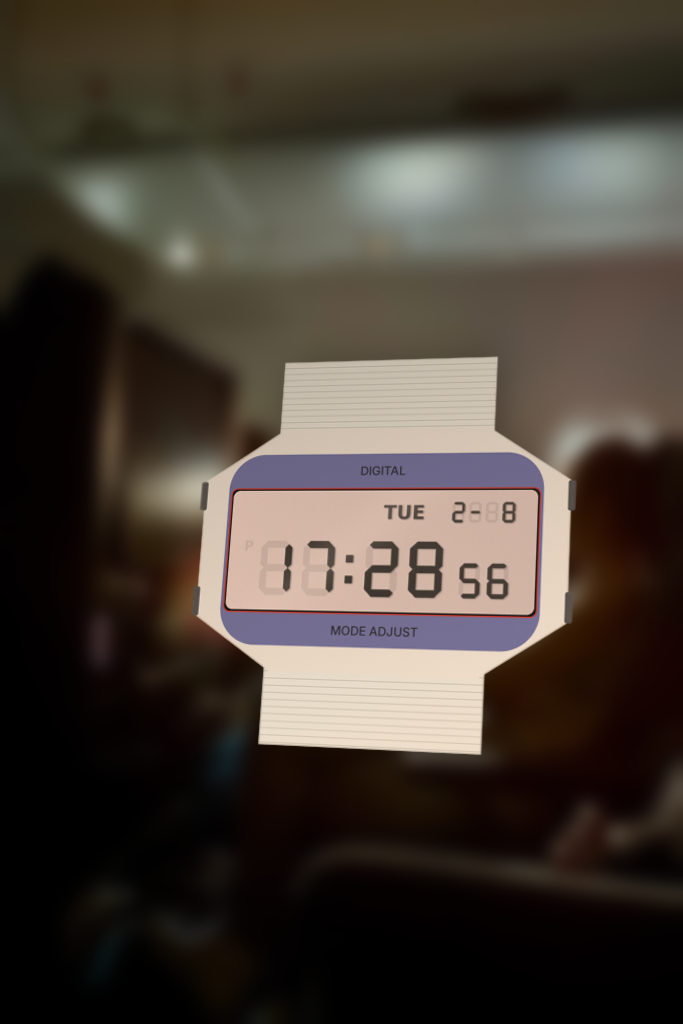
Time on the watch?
17:28:56
